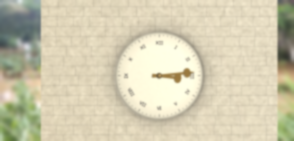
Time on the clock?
3:14
